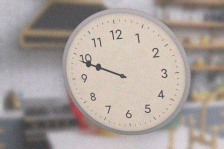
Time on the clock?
9:49
